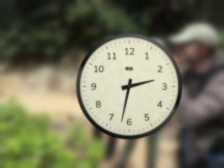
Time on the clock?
2:32
